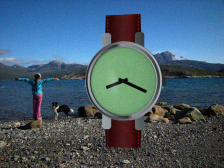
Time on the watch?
8:19
